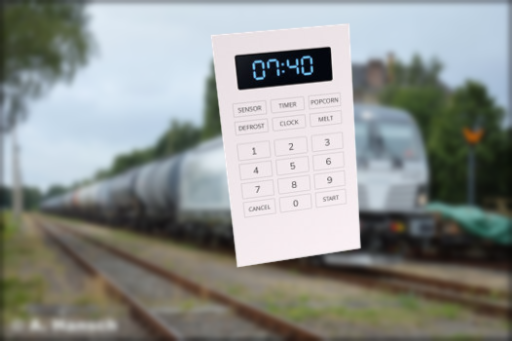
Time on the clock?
7:40
